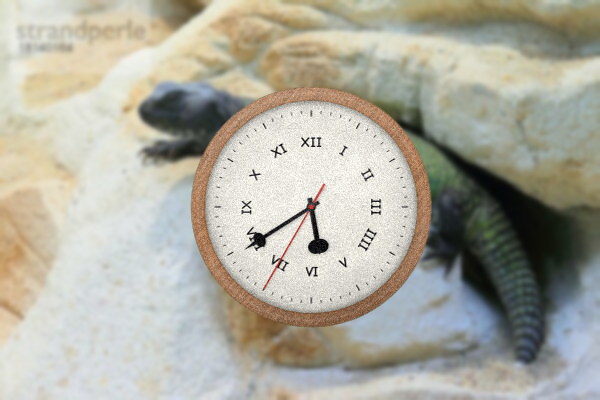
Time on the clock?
5:39:35
